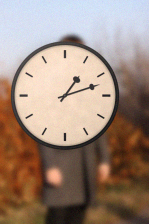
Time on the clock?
1:12
